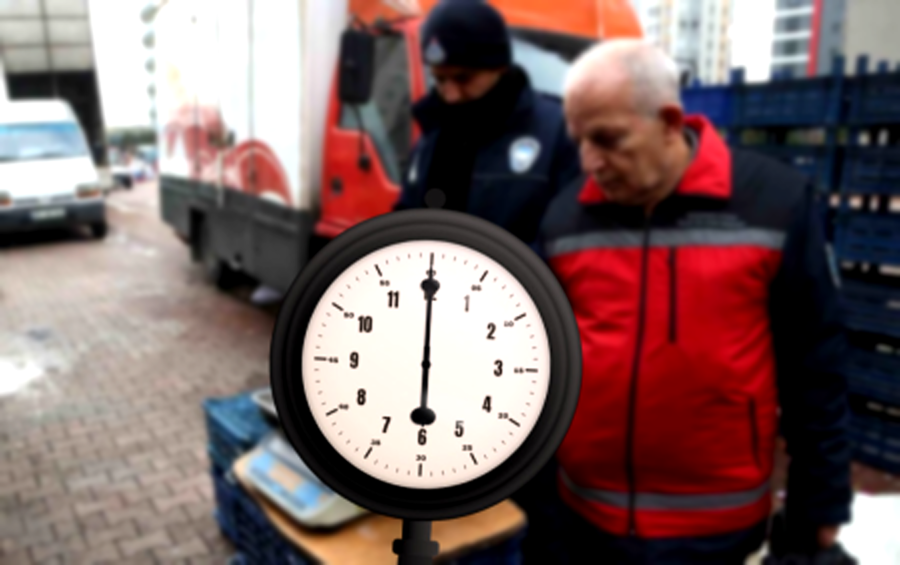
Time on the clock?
6:00
